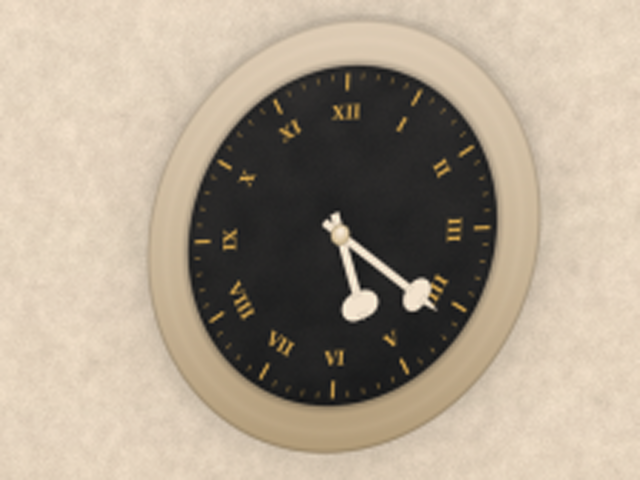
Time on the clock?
5:21
